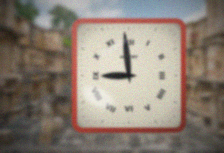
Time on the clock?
8:59
